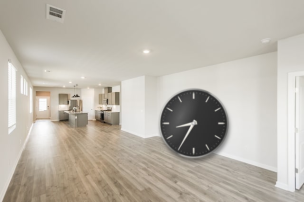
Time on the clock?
8:35
